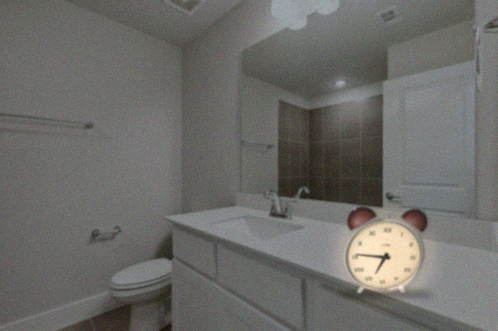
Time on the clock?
6:46
